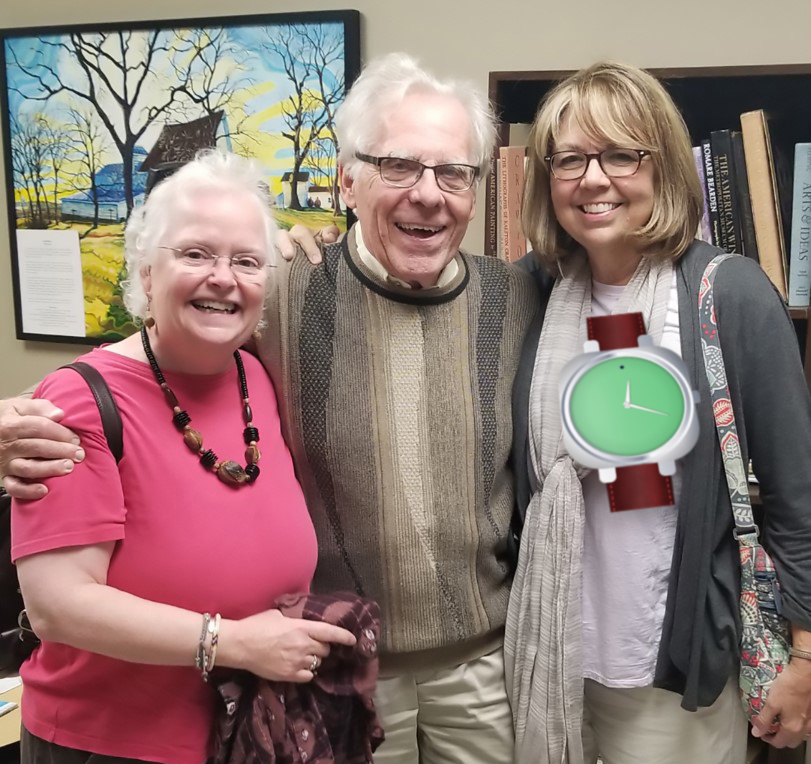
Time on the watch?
12:19
